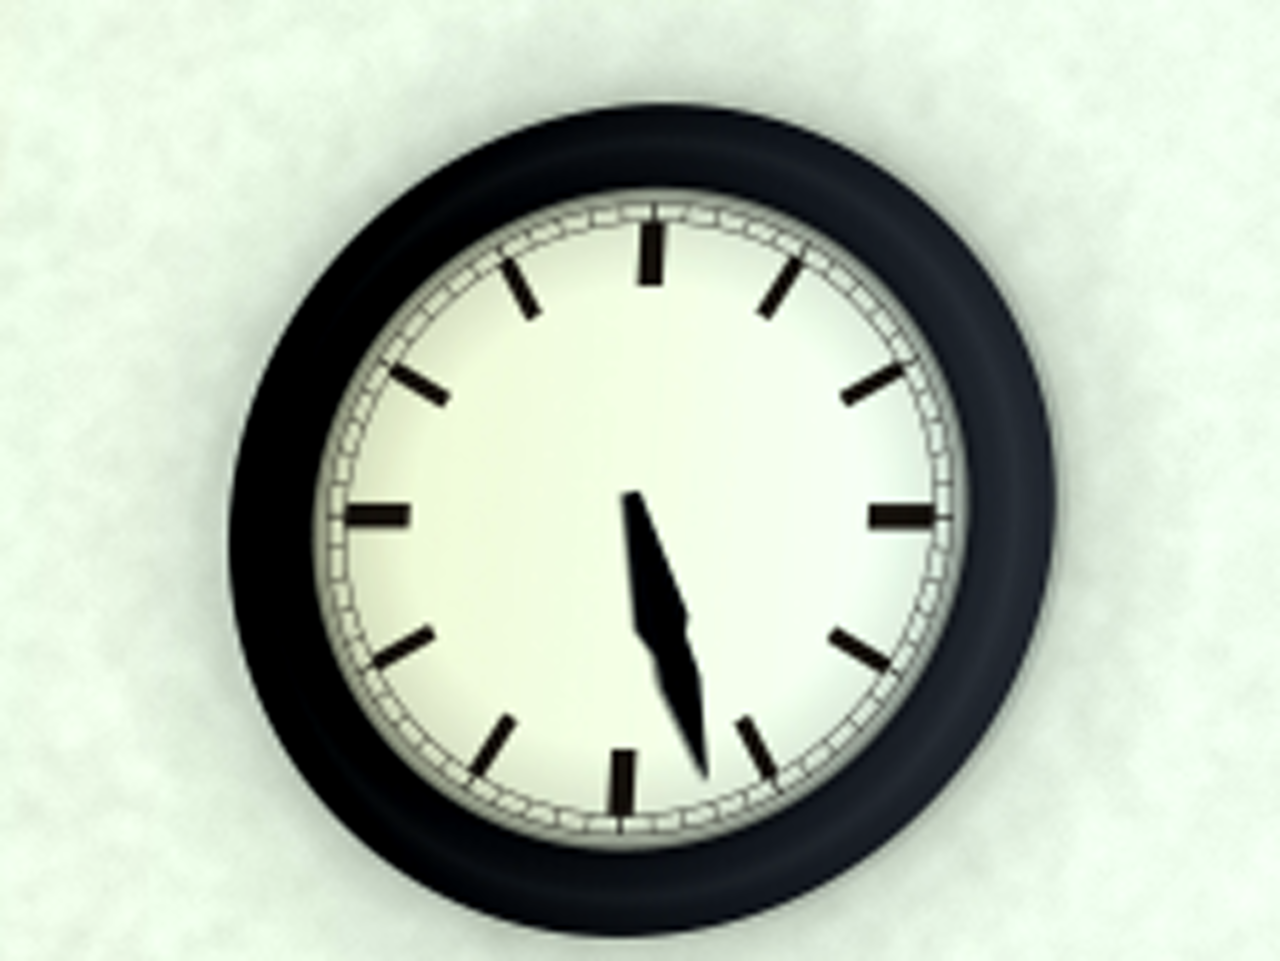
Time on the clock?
5:27
